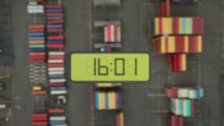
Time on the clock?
16:01
